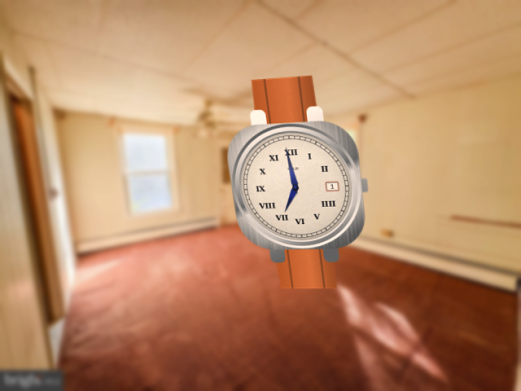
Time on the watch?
6:59
